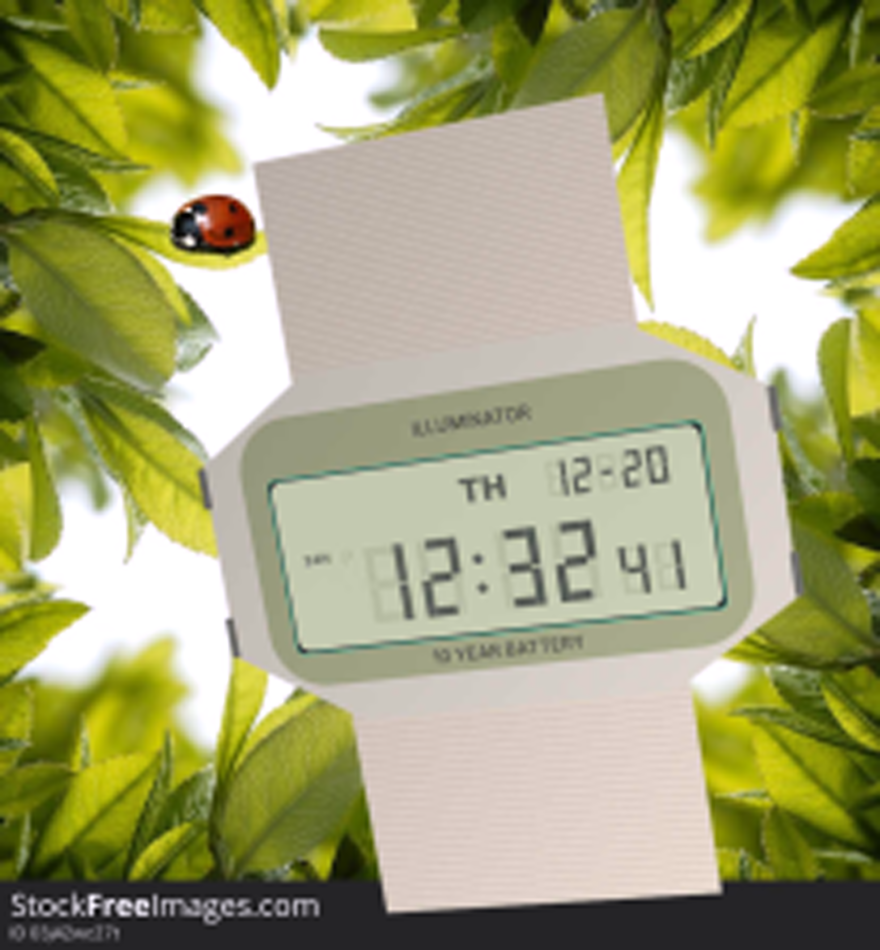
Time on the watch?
12:32:41
